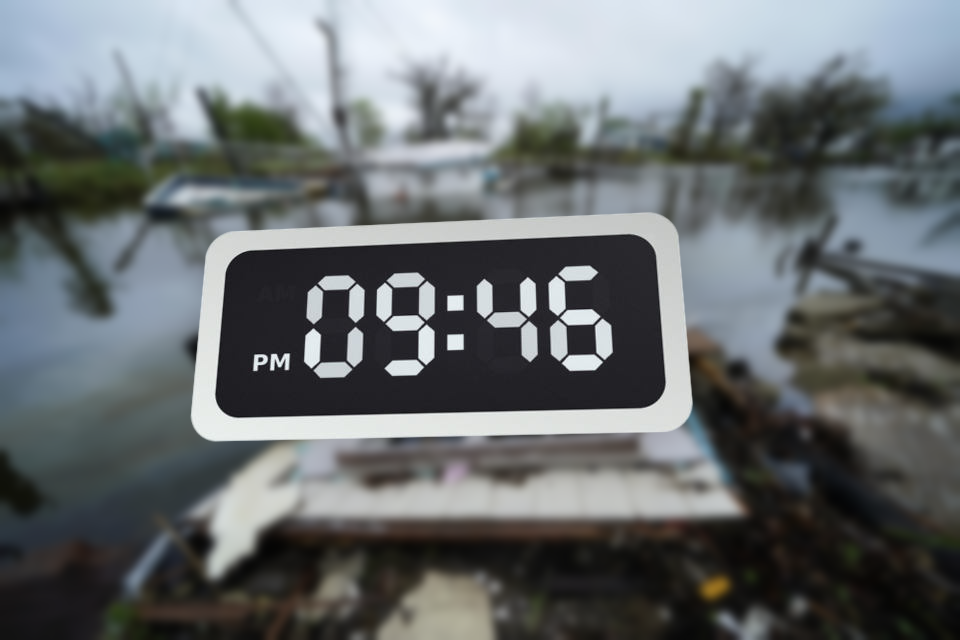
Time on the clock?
9:46
